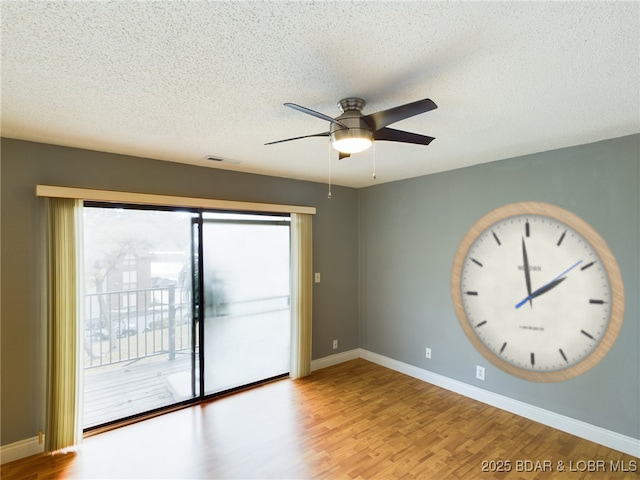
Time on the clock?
1:59:09
